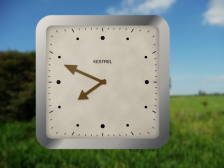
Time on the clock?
7:49
